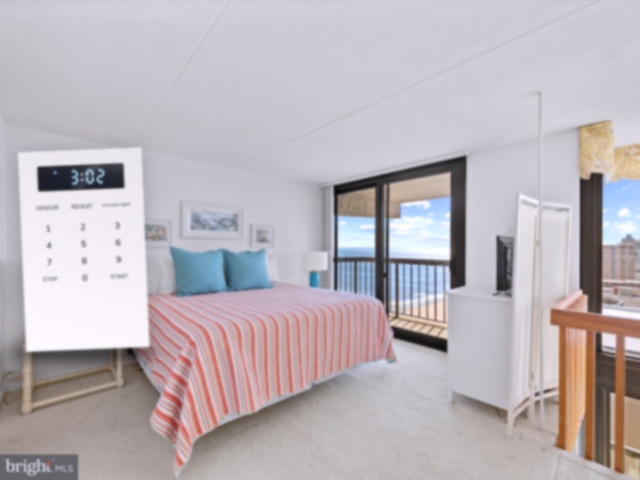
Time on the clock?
3:02
